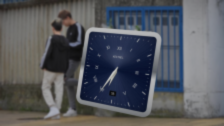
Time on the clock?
6:35
